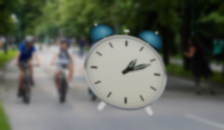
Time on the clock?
1:11
